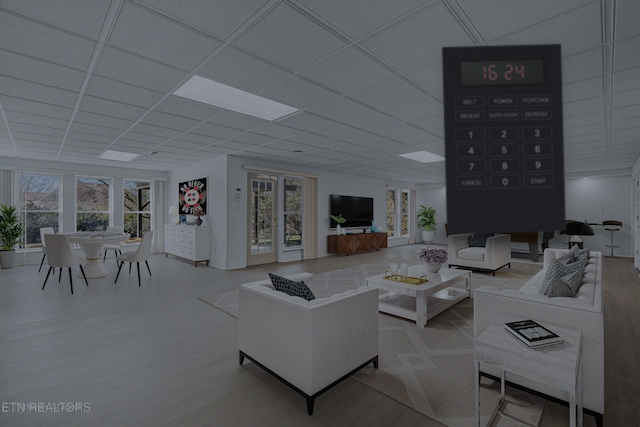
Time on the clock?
16:24
